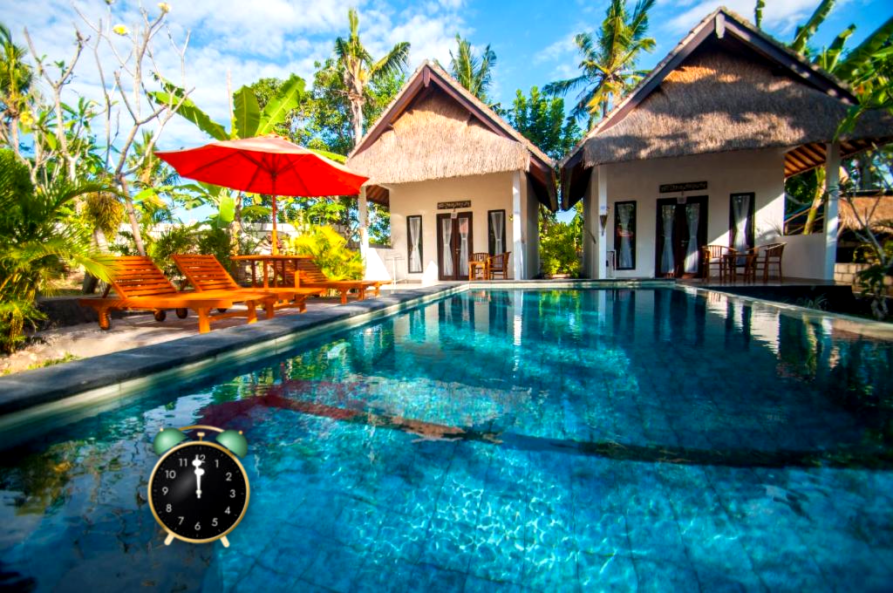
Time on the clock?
11:59
